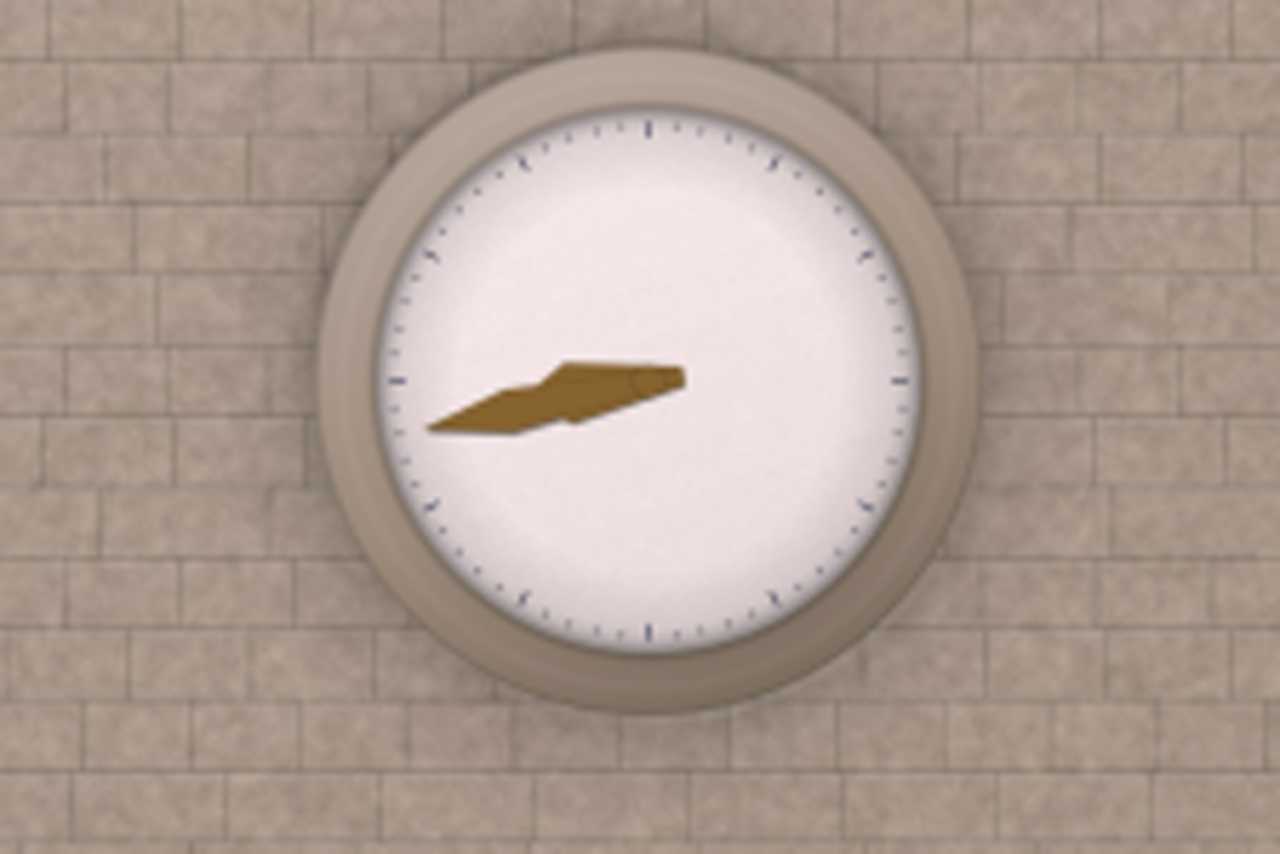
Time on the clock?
8:43
